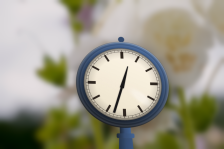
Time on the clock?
12:33
